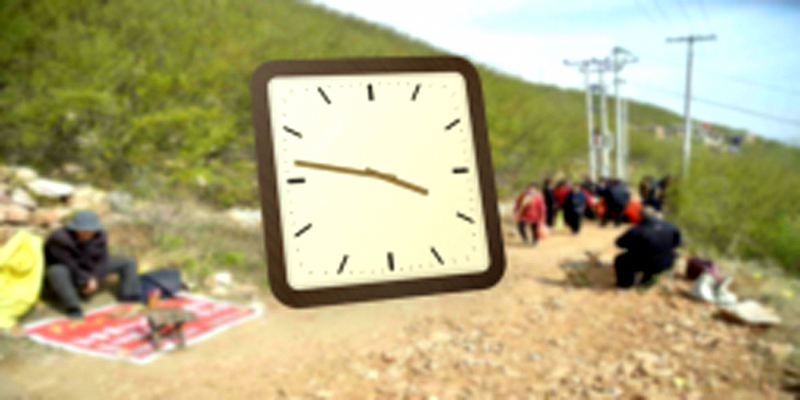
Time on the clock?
3:47
